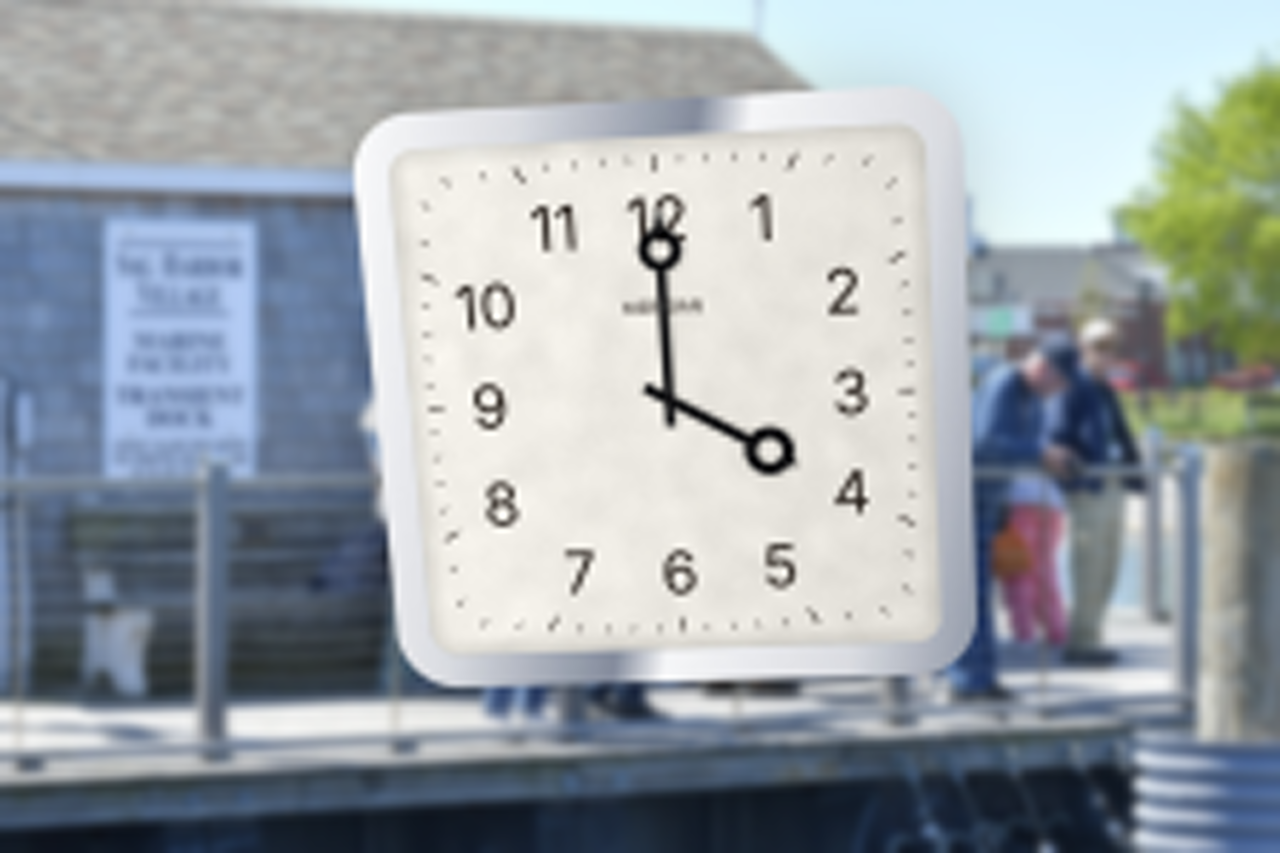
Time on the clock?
4:00
